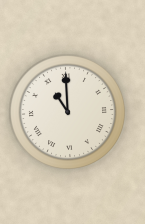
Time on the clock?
11:00
